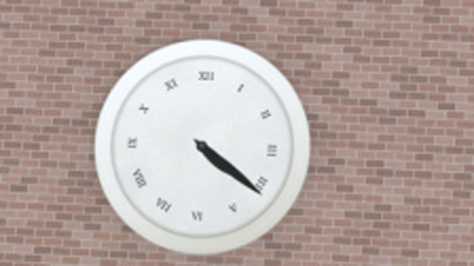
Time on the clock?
4:21
